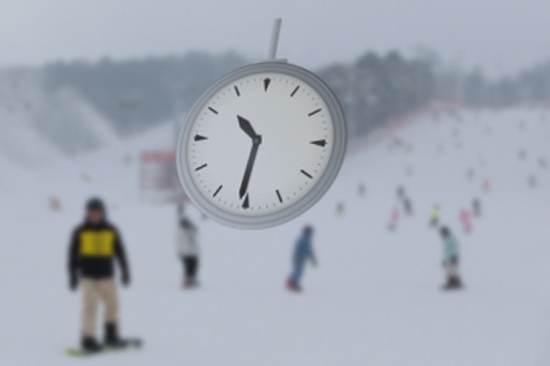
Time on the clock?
10:31
